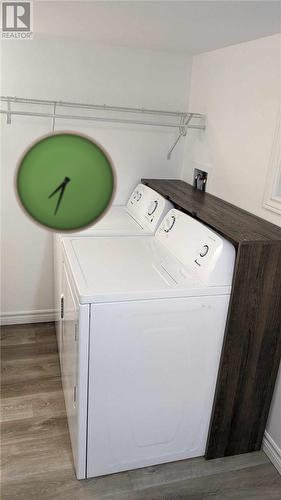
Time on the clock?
7:33
